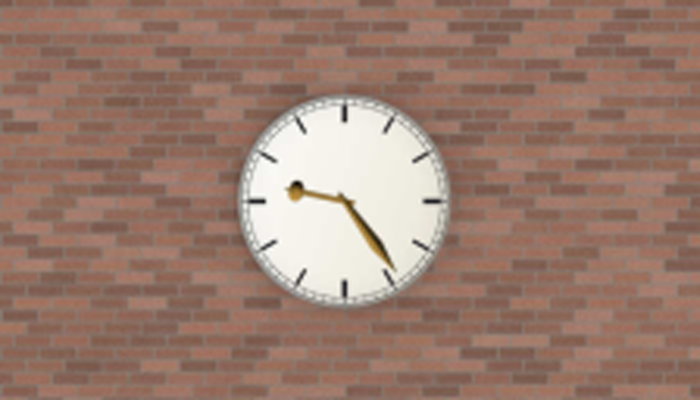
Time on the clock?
9:24
